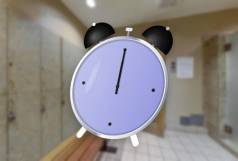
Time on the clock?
12:00
